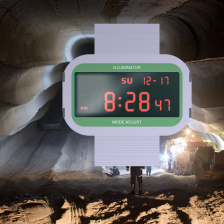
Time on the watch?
8:28:47
